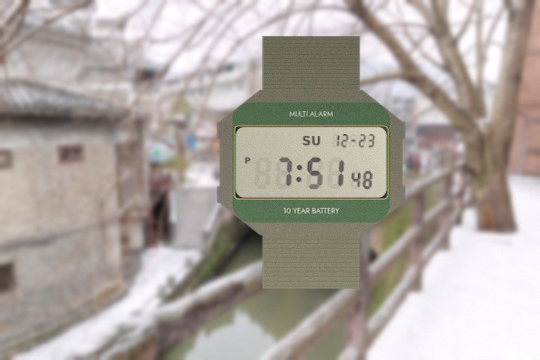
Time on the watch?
7:51:48
